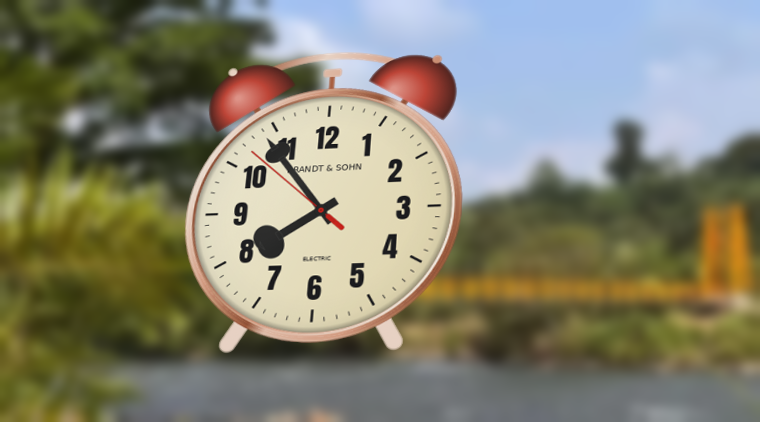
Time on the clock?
7:53:52
